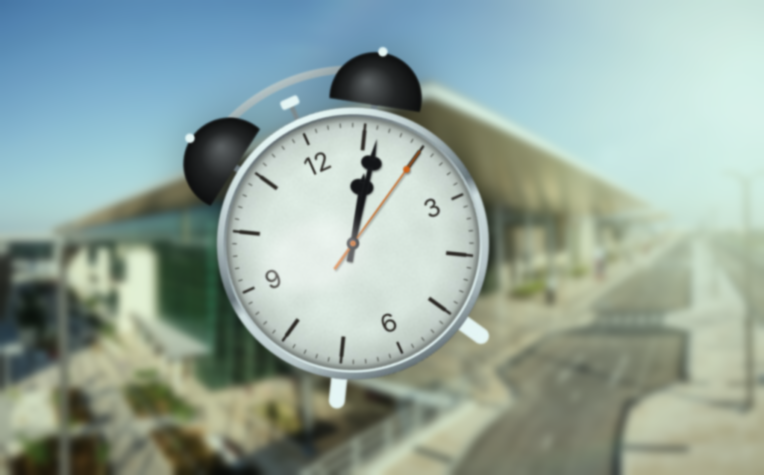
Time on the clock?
1:06:10
